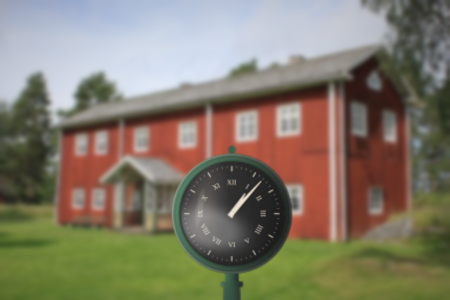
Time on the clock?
1:07
